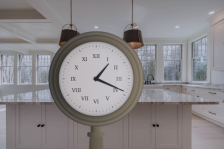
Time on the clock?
1:19
